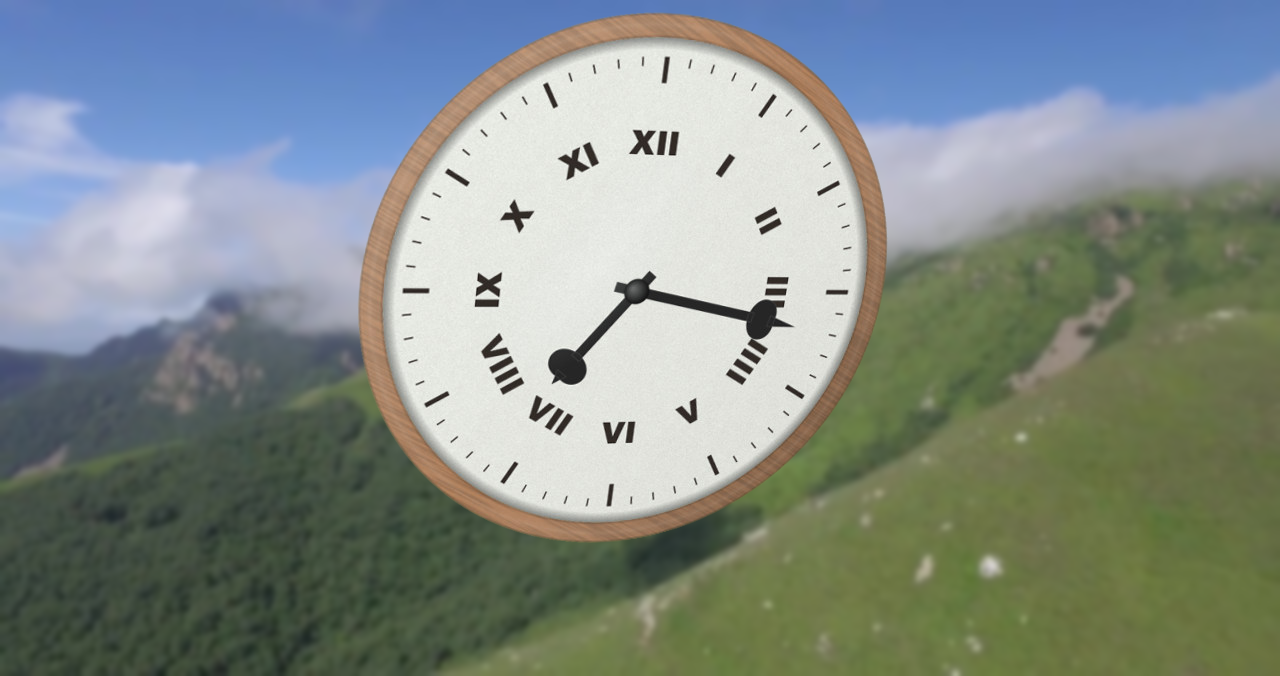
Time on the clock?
7:17
